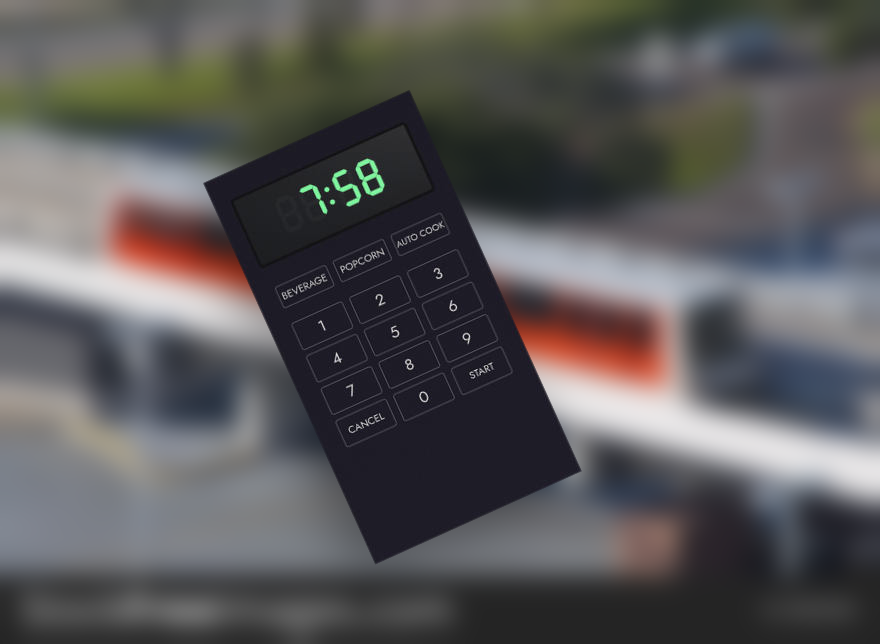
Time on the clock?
7:58
